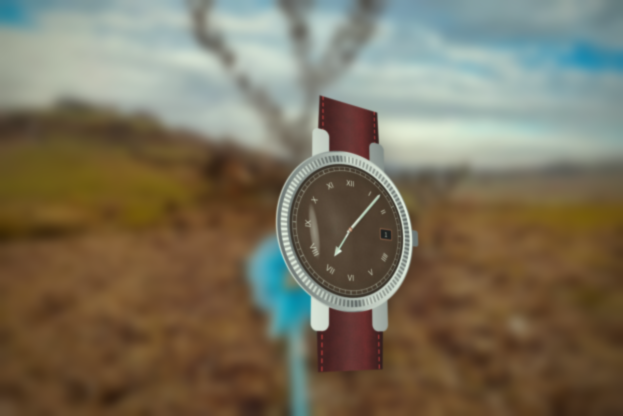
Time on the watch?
7:07
